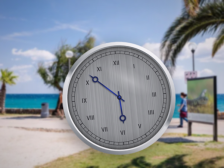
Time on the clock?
5:52
